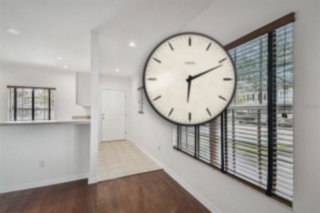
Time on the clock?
6:11
